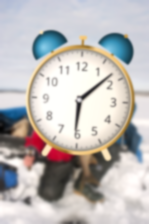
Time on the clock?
6:08
